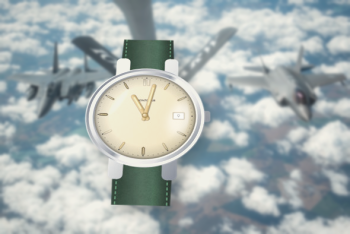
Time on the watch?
11:02
